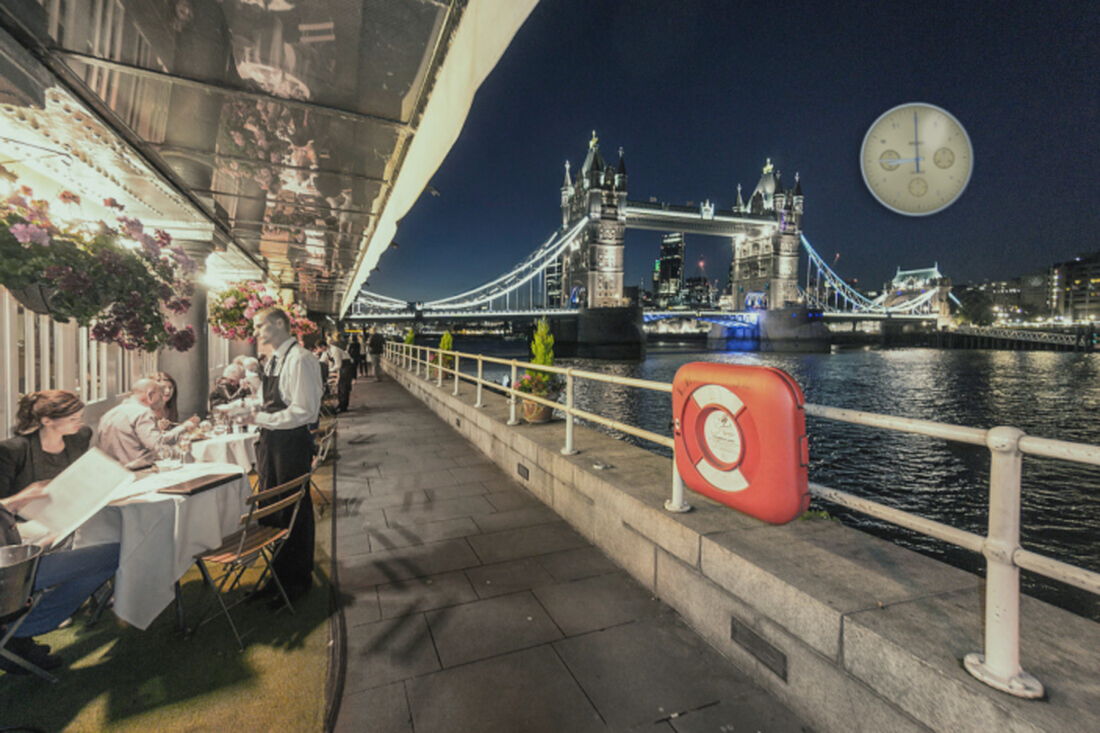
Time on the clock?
8:45
